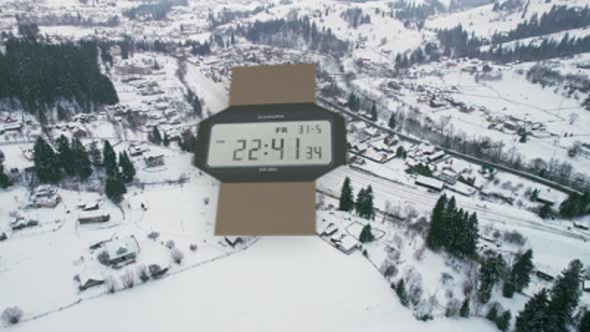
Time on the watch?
22:41:34
